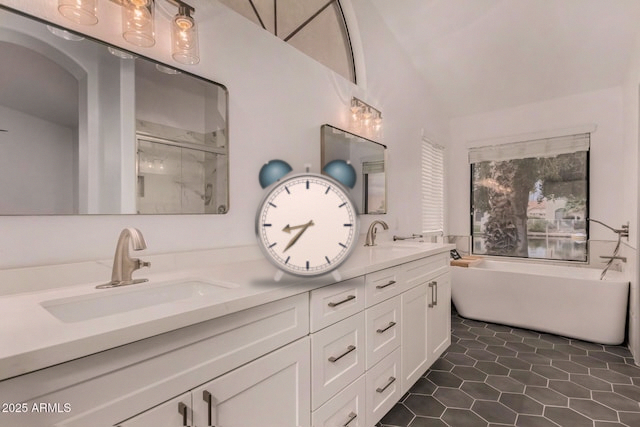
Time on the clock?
8:37
